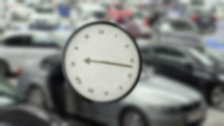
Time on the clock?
9:17
